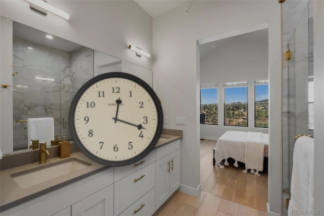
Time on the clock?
12:18
